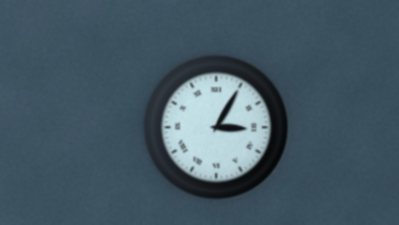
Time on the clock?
3:05
